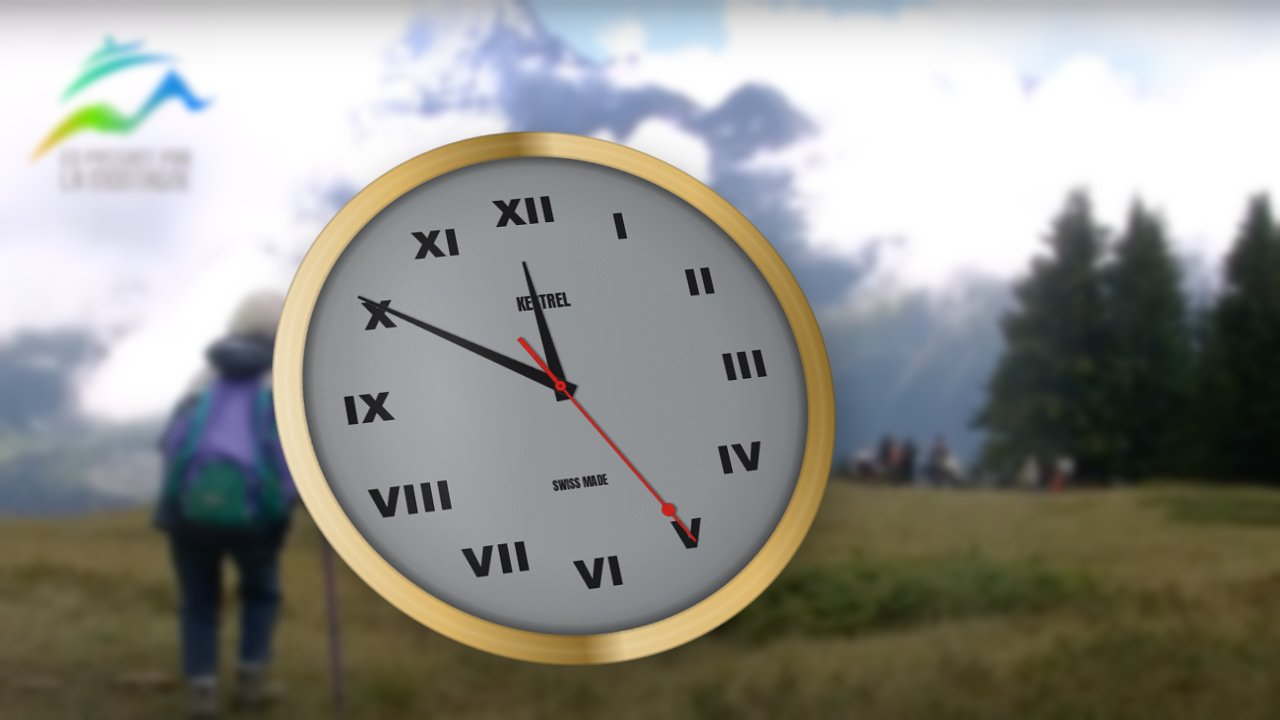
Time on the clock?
11:50:25
